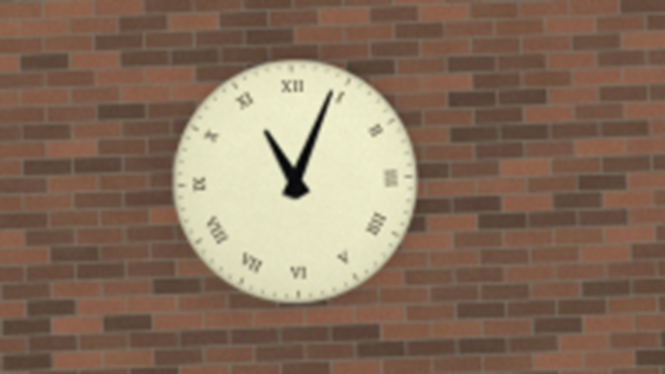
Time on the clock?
11:04
